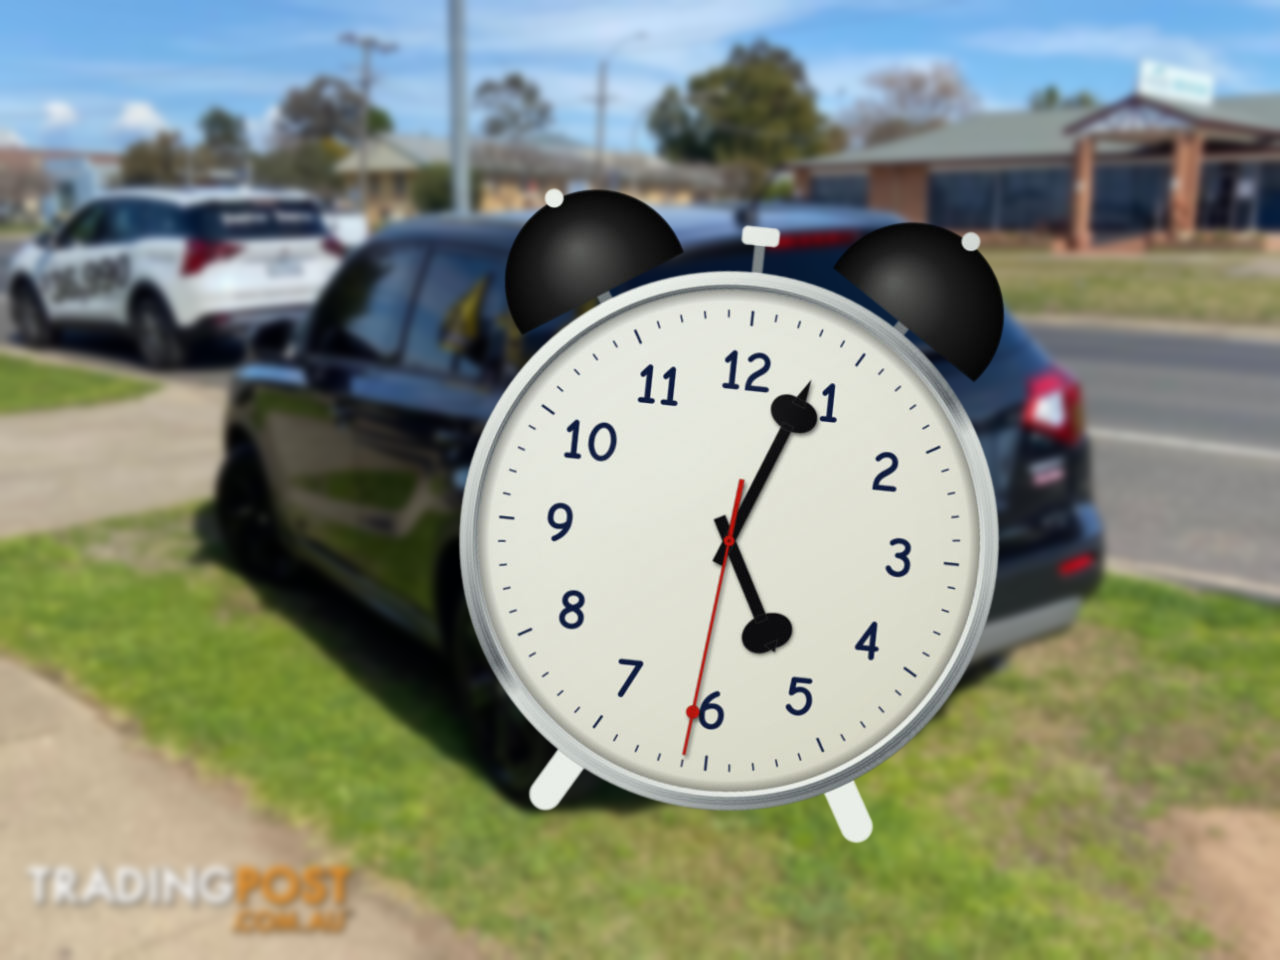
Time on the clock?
5:03:31
